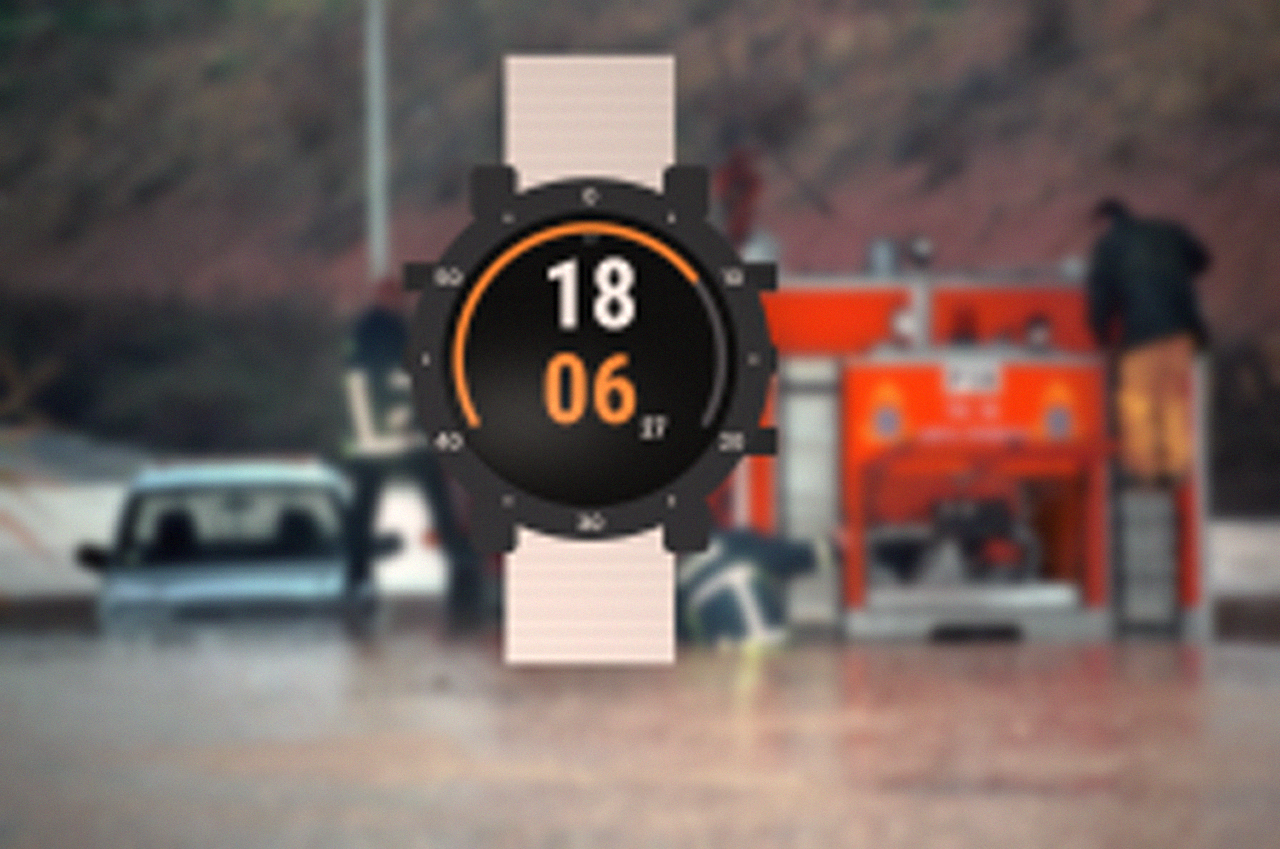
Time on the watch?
18:06
